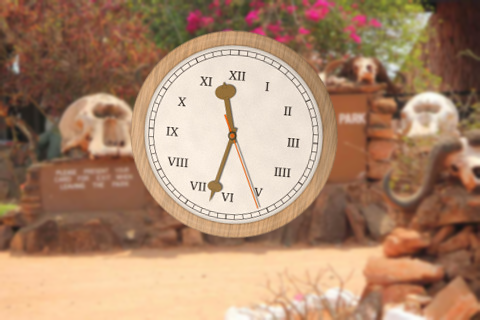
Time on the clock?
11:32:26
